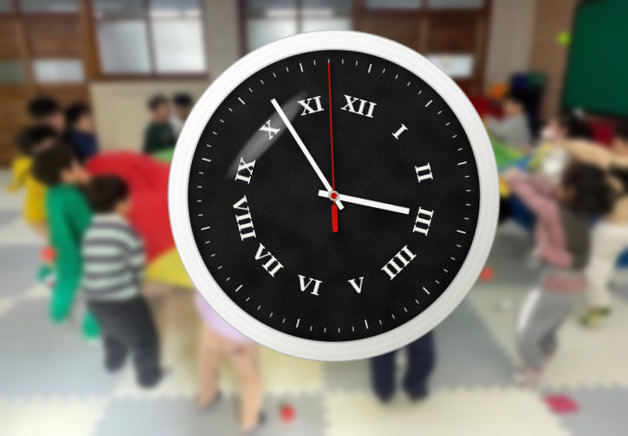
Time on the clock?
2:51:57
